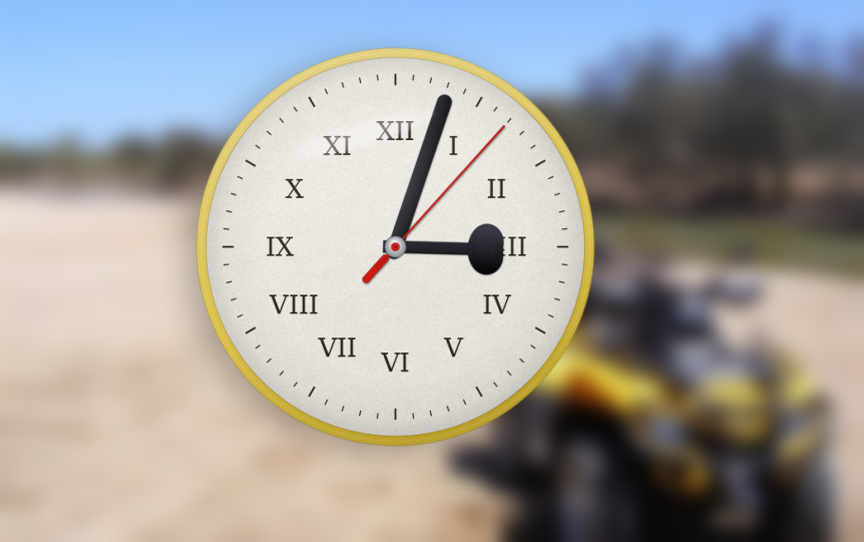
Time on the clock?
3:03:07
